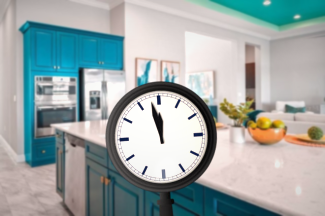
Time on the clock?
11:58
